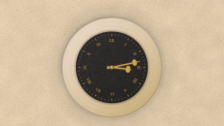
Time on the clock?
3:13
